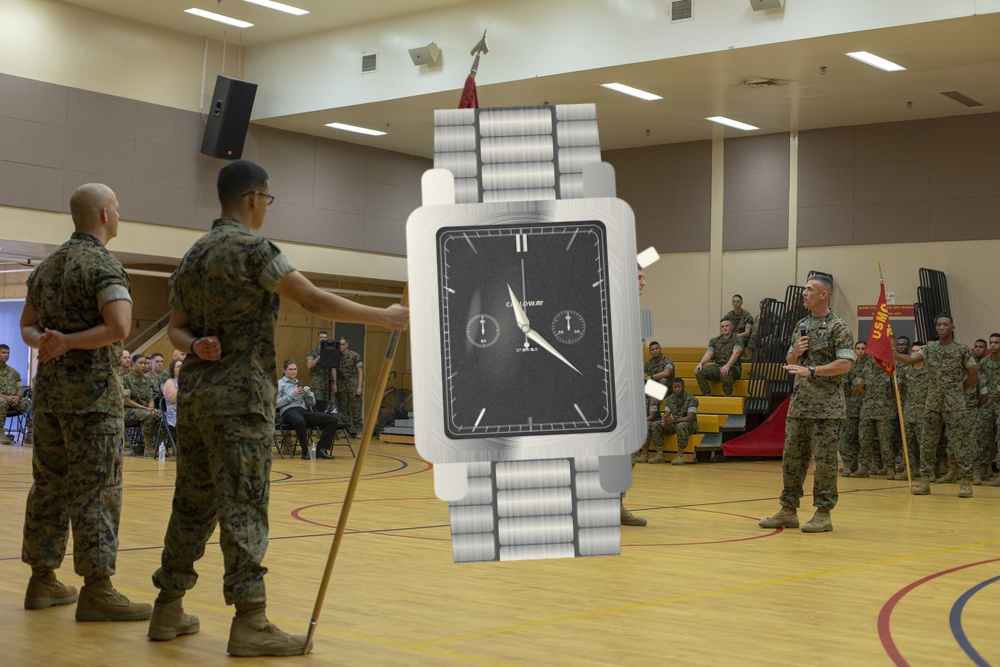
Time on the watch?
11:22
